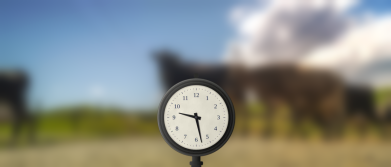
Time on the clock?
9:28
